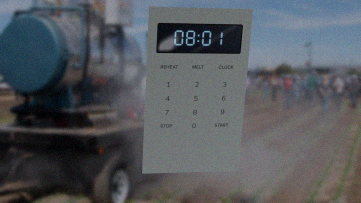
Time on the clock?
8:01
